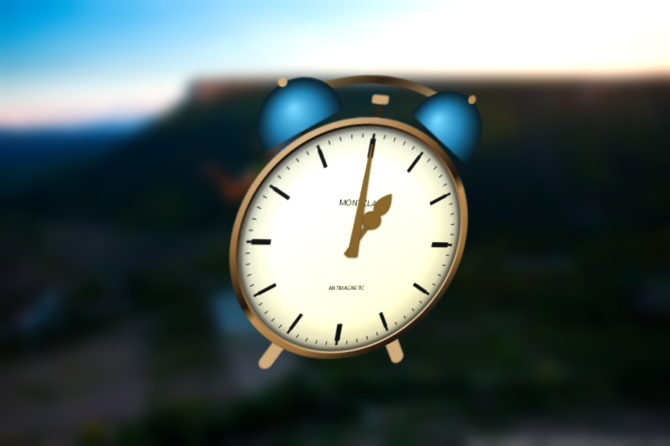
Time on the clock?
1:00
